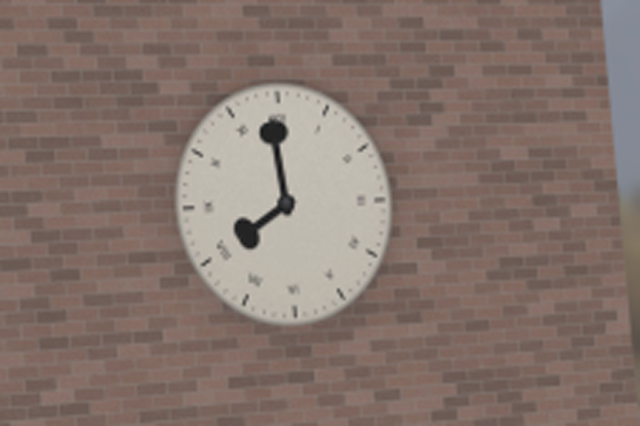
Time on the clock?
7:59
